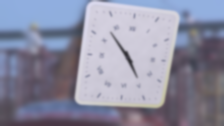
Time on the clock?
4:53
